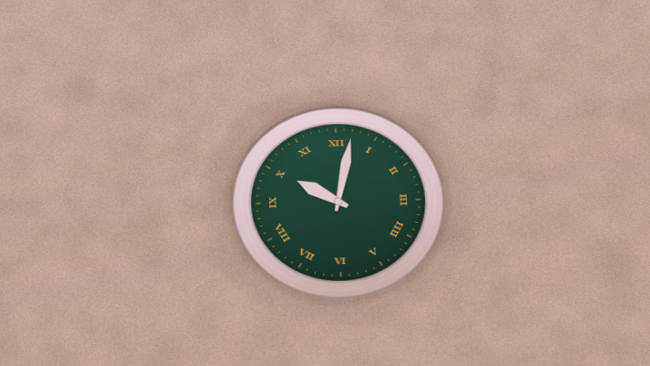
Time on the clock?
10:02
